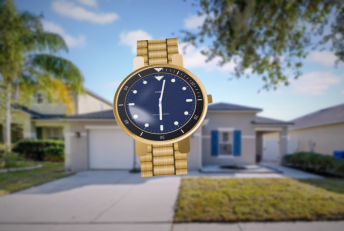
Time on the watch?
6:02
